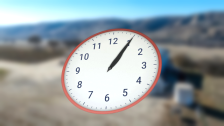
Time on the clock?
1:05
